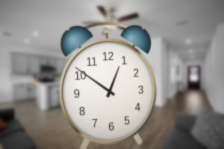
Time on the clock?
12:51
